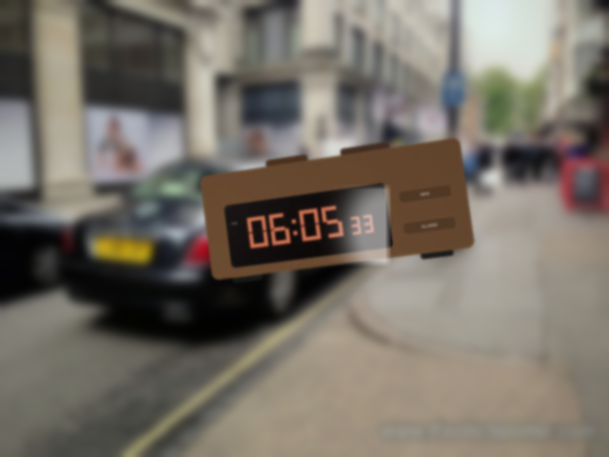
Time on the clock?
6:05:33
